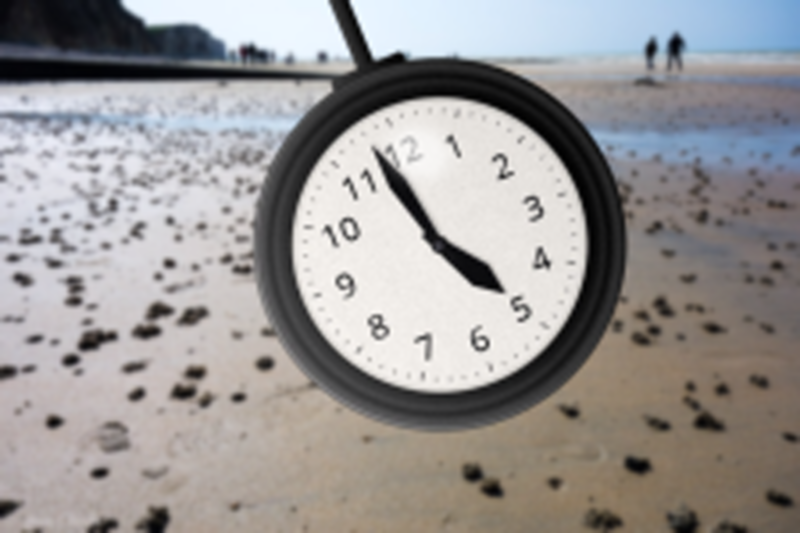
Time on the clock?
4:58
